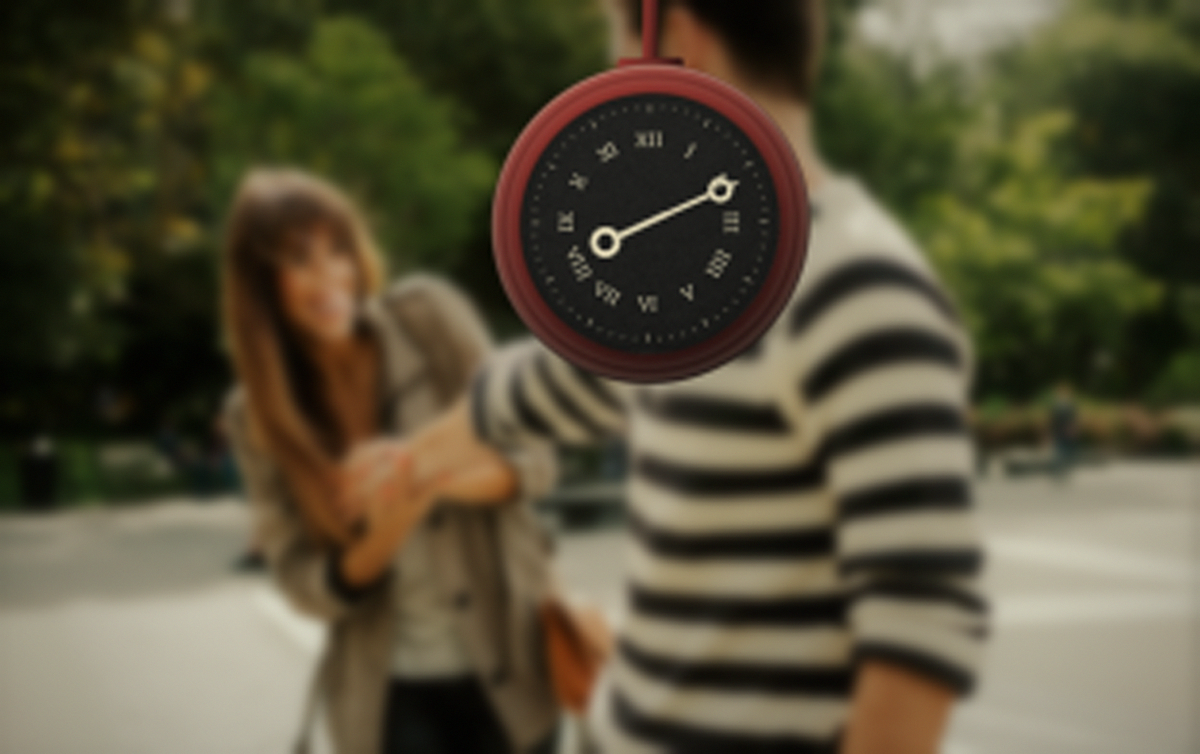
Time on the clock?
8:11
